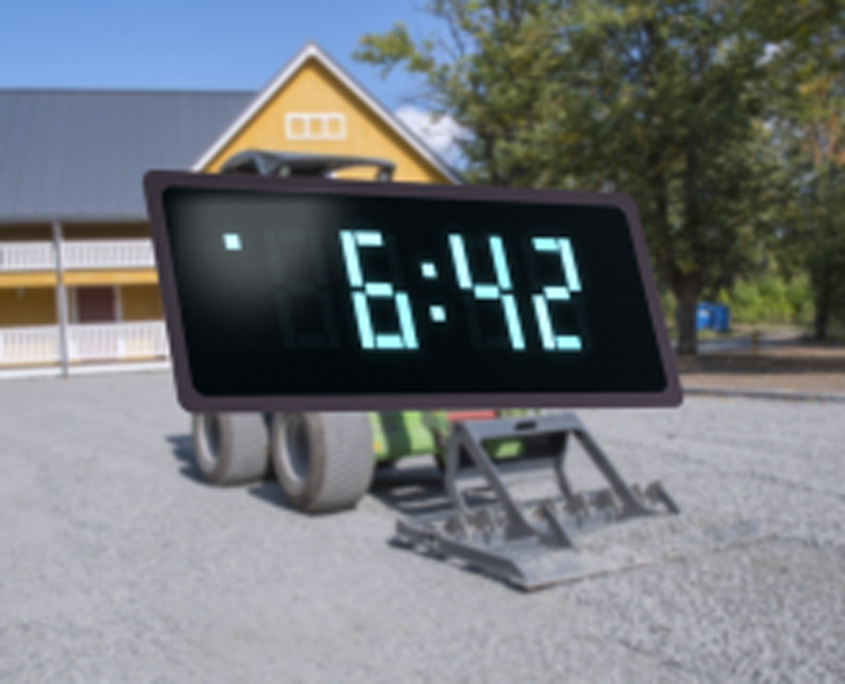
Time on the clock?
6:42
